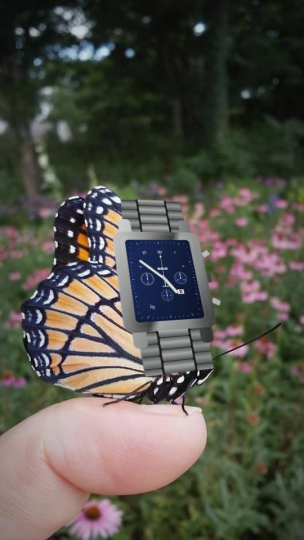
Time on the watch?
4:52
